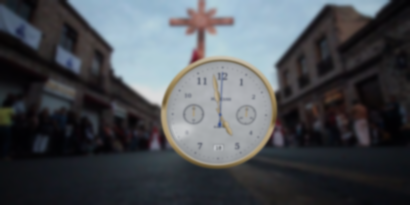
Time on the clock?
4:58
